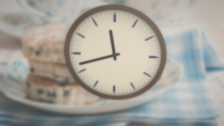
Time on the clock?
11:42
